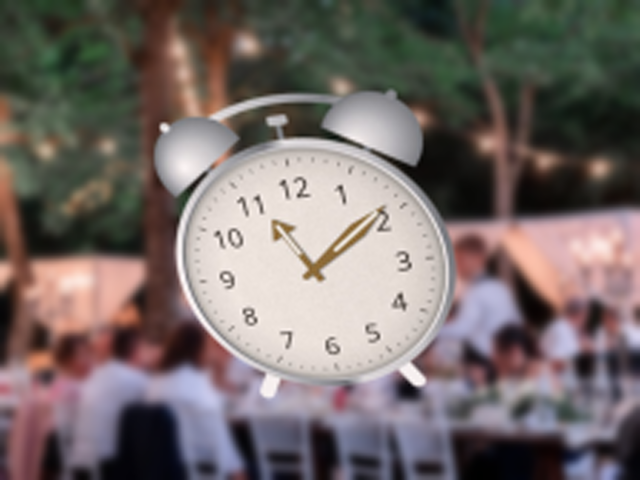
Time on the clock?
11:09
